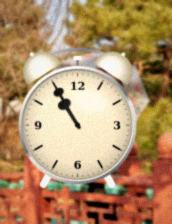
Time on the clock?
10:55
